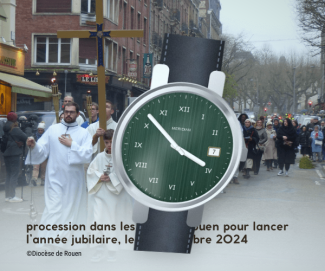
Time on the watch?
3:52
